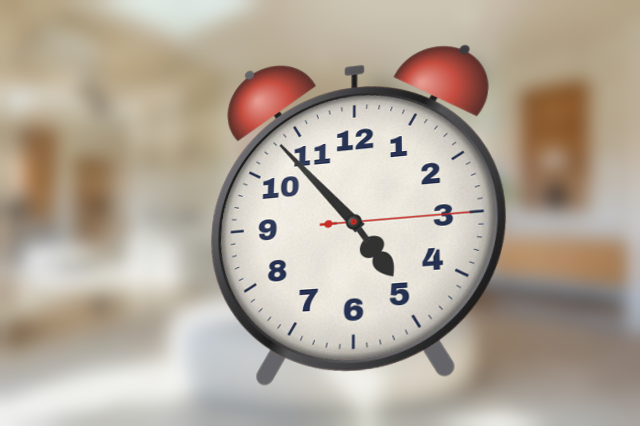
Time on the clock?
4:53:15
